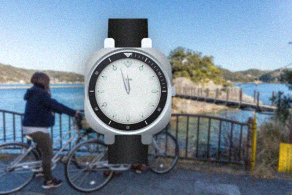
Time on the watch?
11:57
